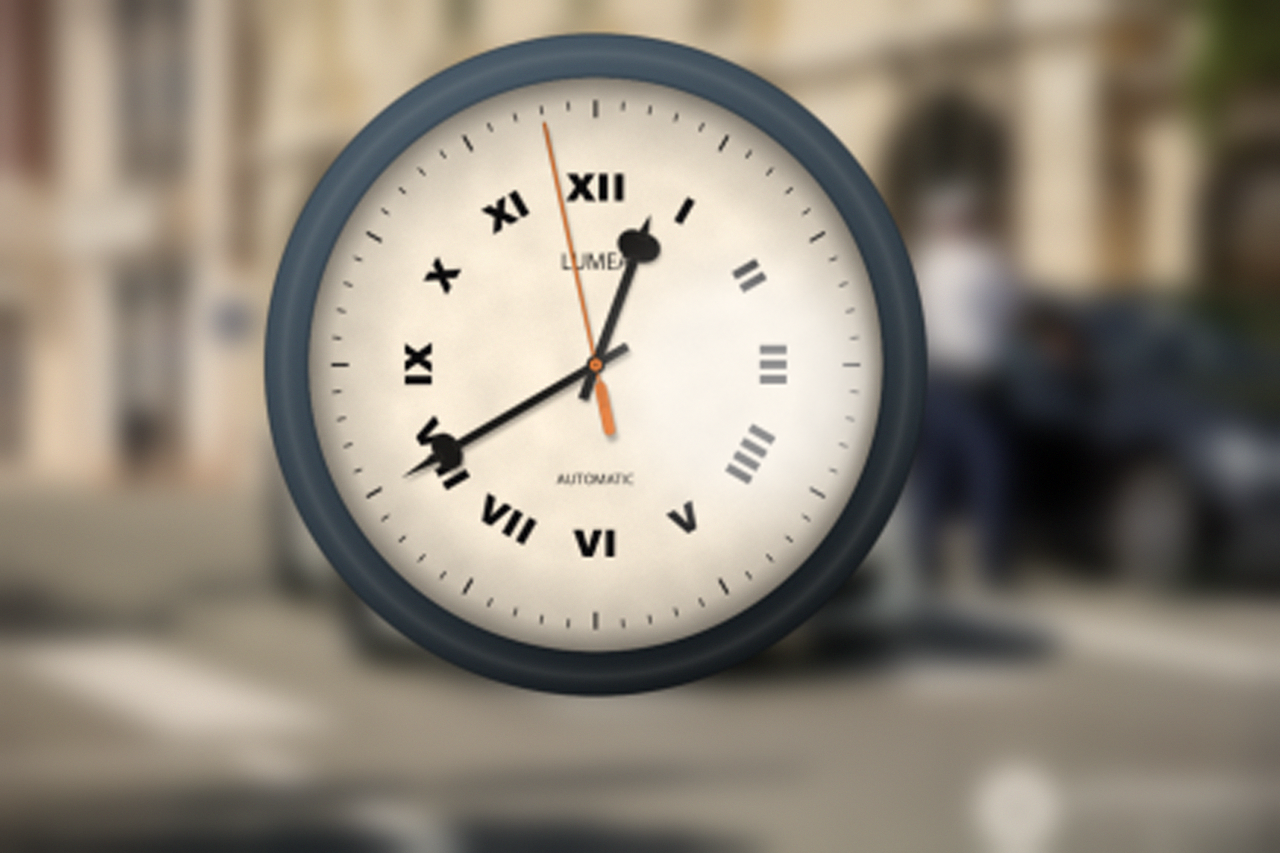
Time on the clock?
12:39:58
